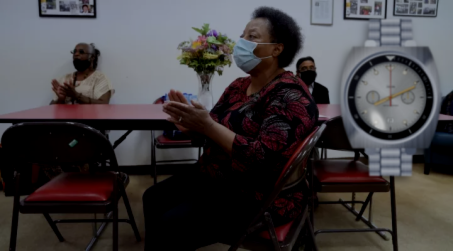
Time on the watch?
8:11
